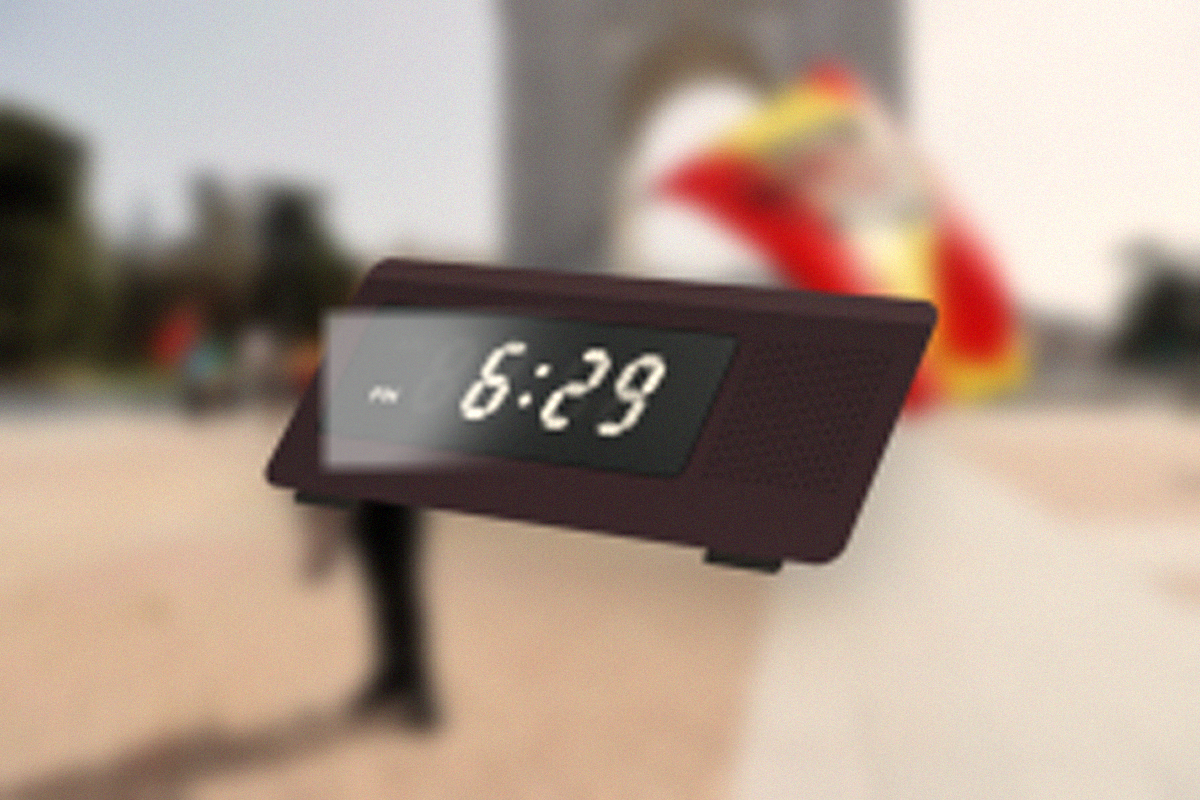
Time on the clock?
6:29
